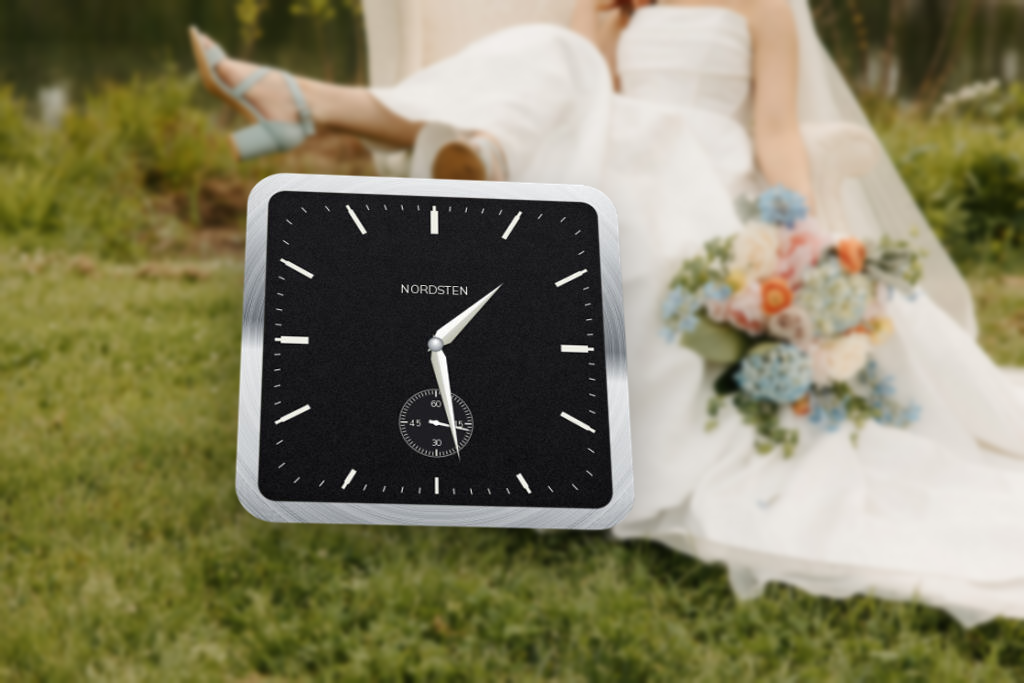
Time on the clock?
1:28:17
